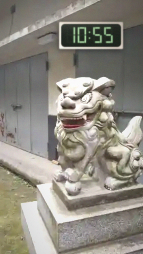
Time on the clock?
10:55
